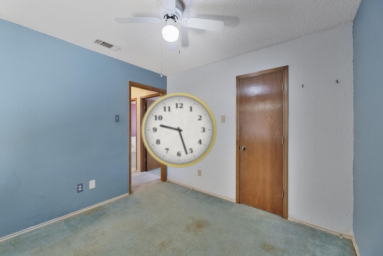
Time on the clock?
9:27
